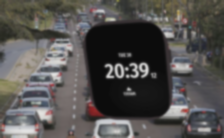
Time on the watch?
20:39
